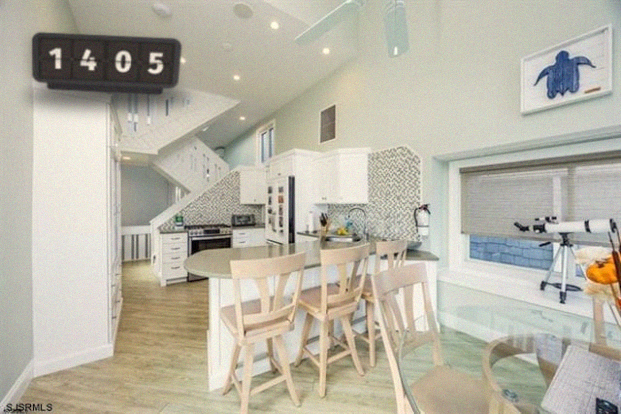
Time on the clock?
14:05
